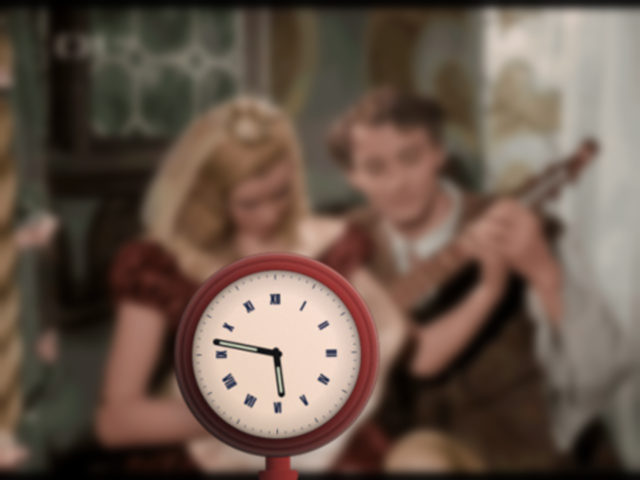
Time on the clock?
5:47
